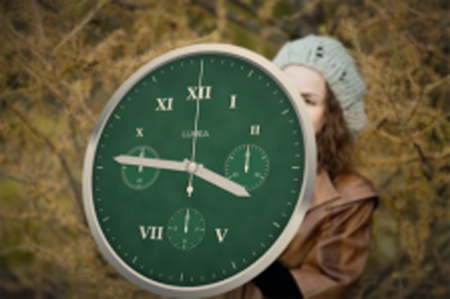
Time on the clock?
3:46
